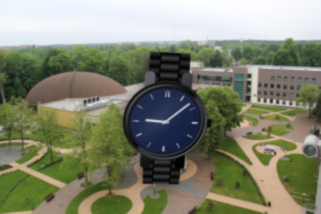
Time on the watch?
9:08
